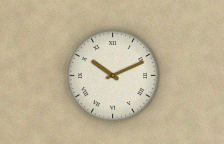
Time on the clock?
10:11
